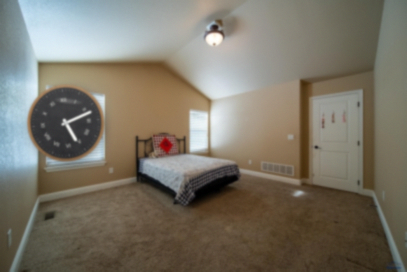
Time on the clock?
5:12
